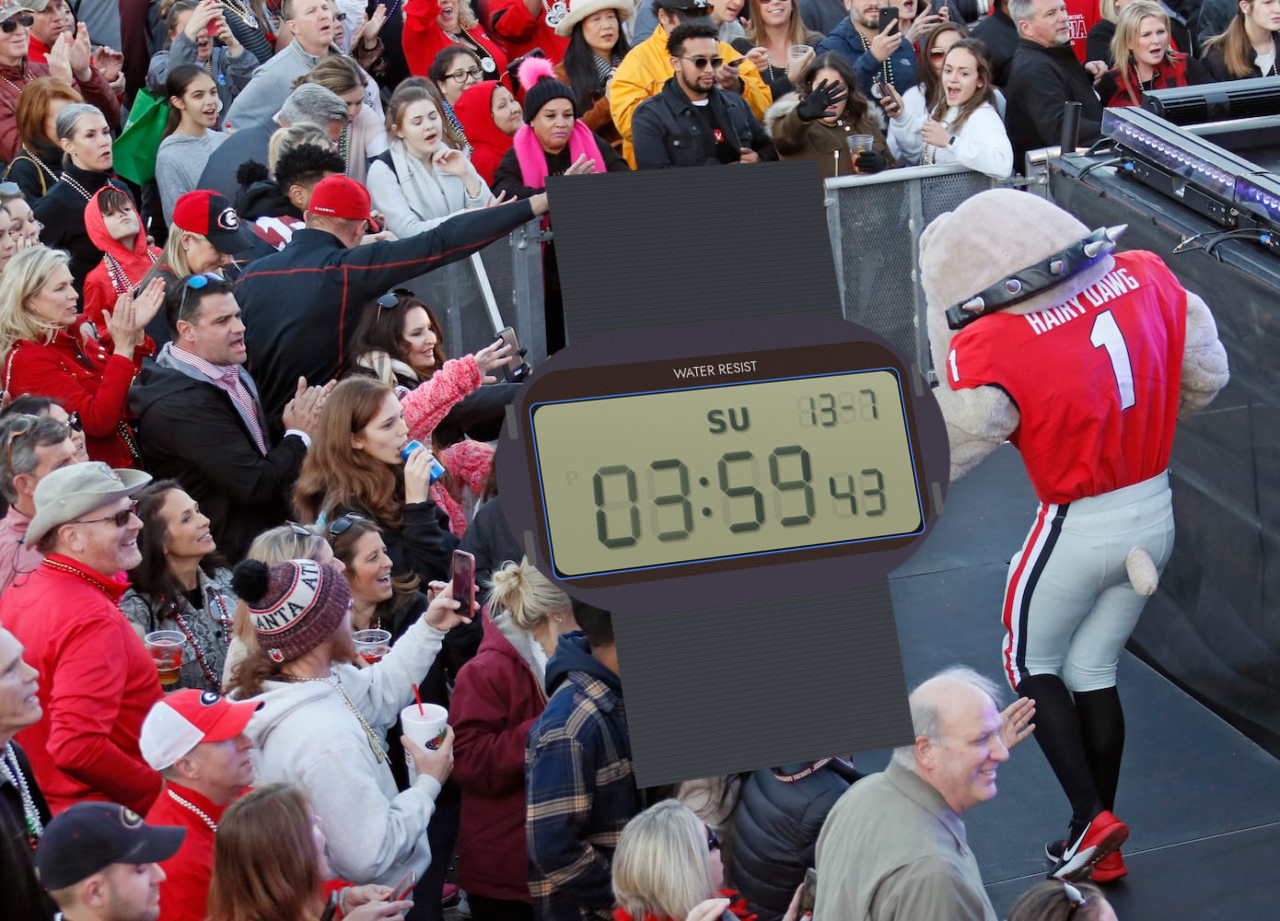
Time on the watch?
3:59:43
